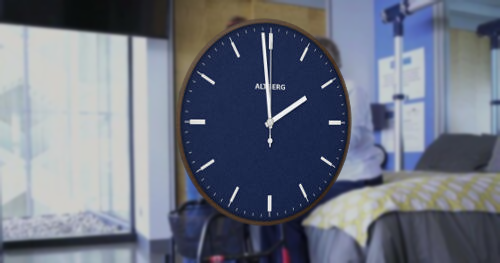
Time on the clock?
1:59:00
